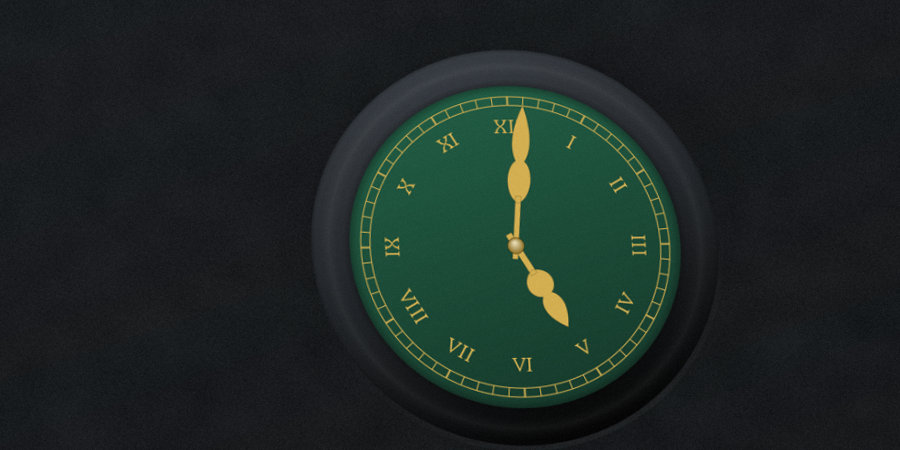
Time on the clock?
5:01
